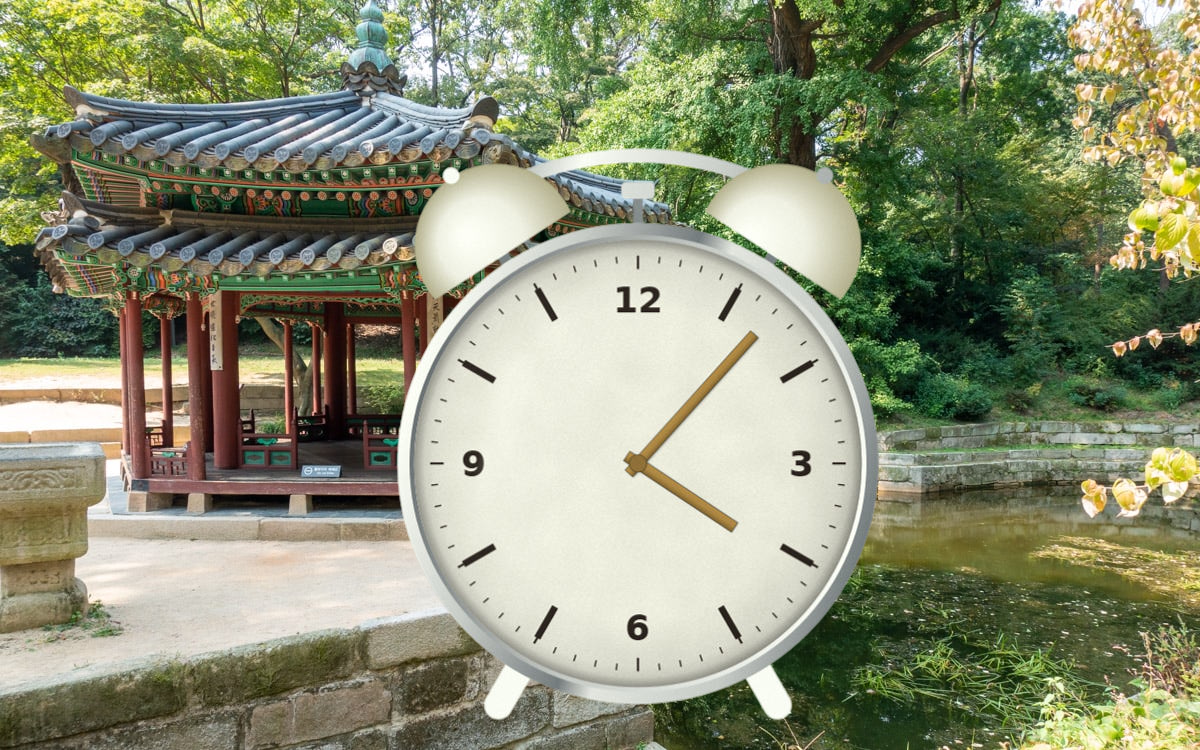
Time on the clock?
4:07
